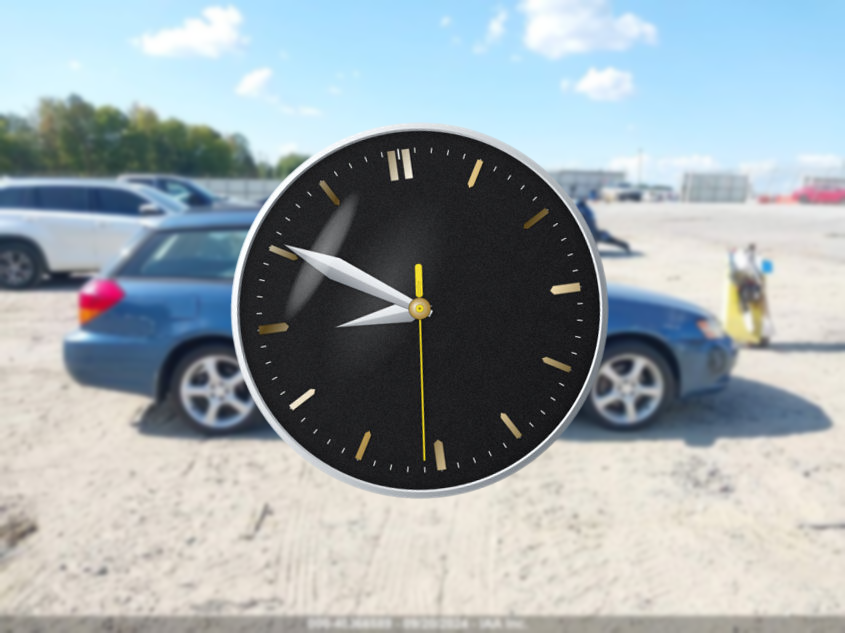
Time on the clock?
8:50:31
